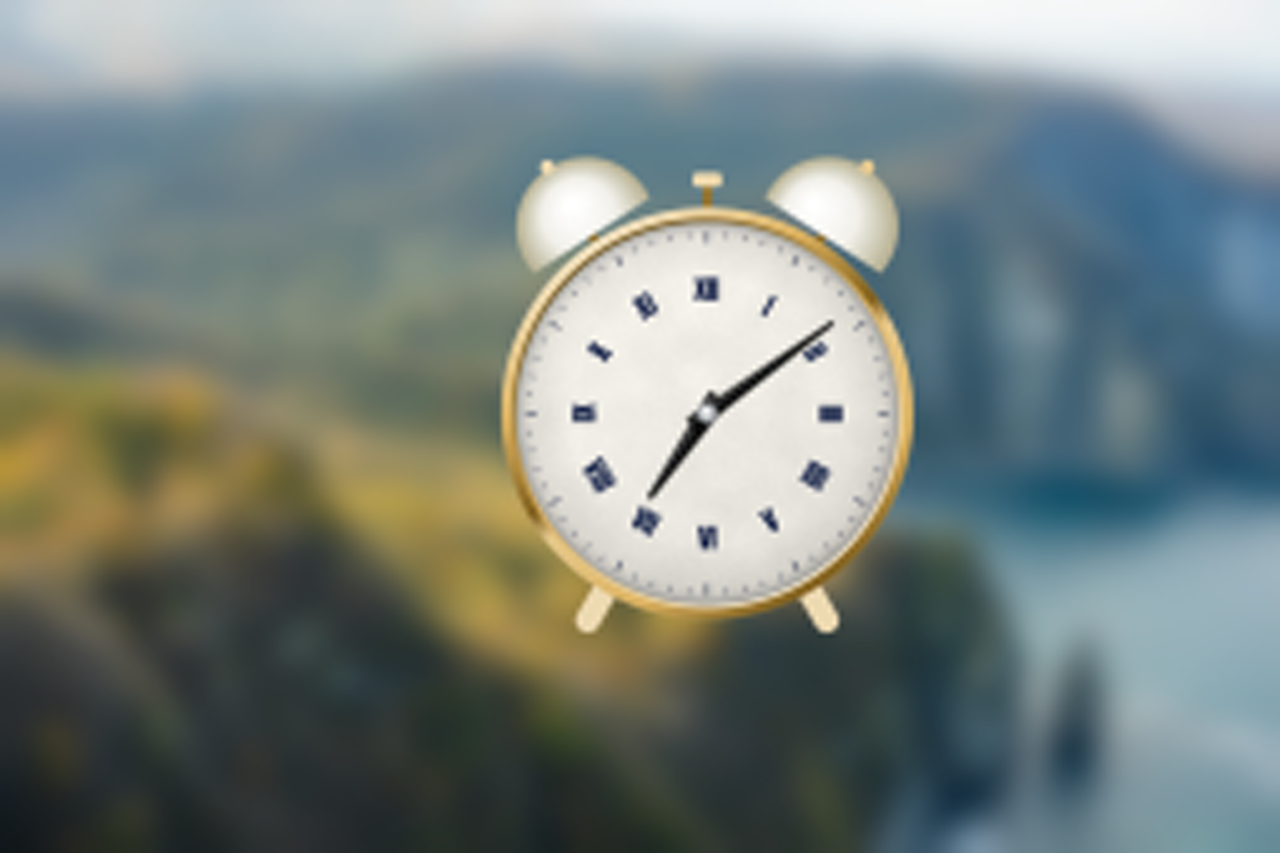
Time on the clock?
7:09
